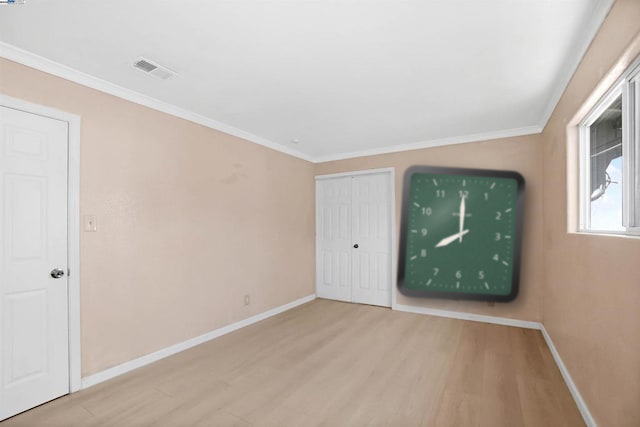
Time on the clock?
8:00
